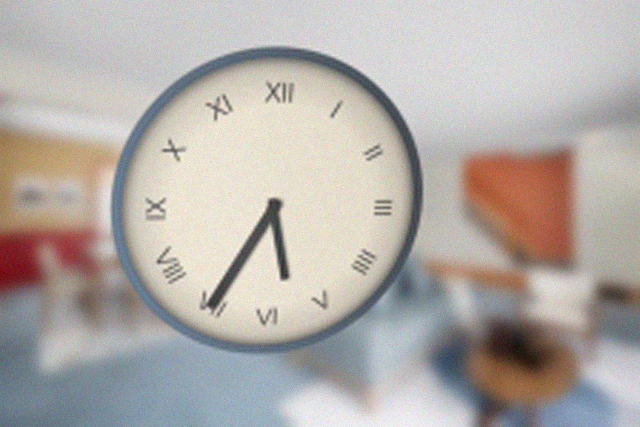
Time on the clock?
5:35
